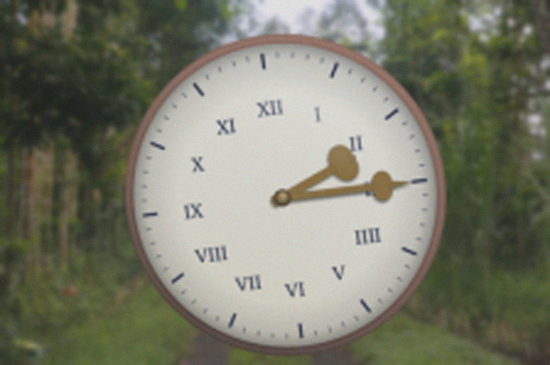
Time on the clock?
2:15
